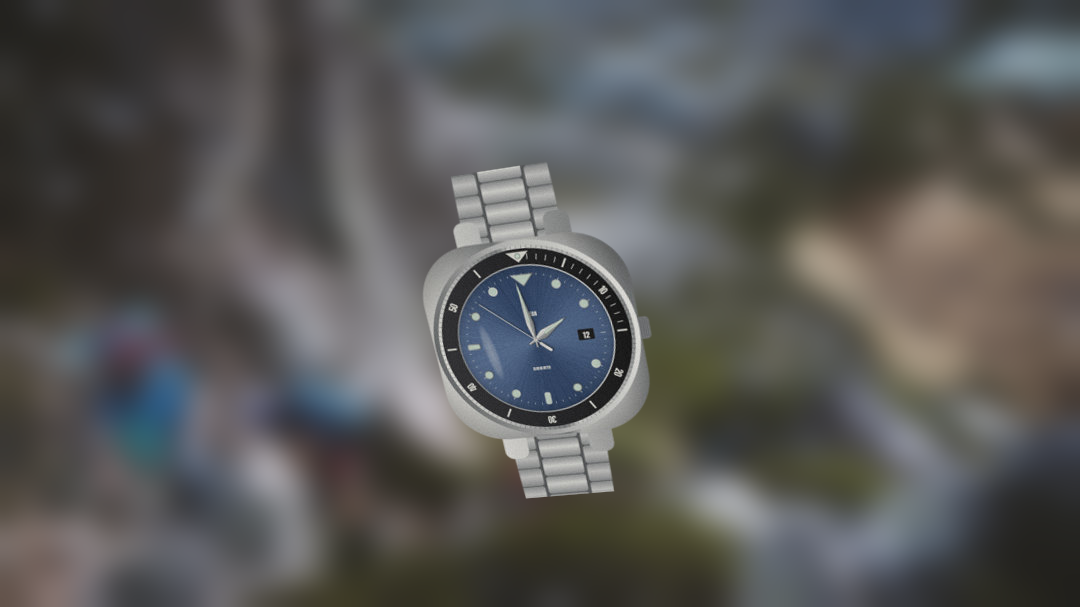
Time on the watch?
1:58:52
